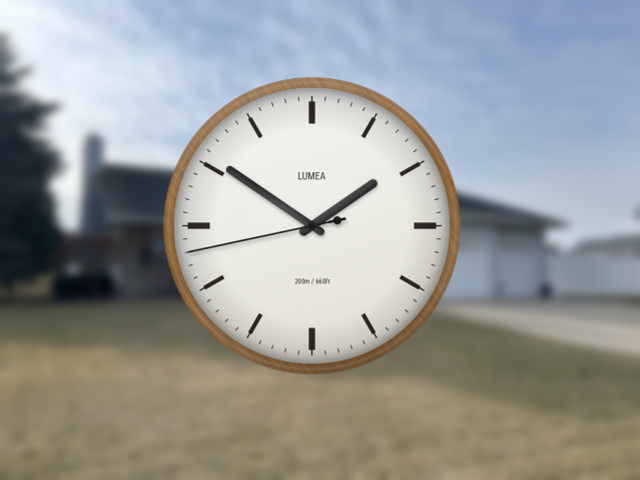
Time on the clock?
1:50:43
